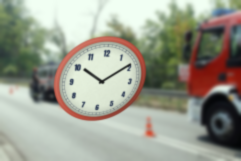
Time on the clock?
10:09
